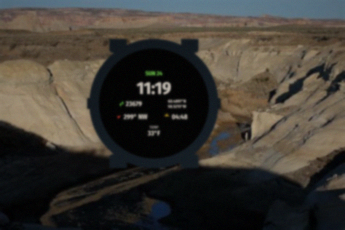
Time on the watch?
11:19
